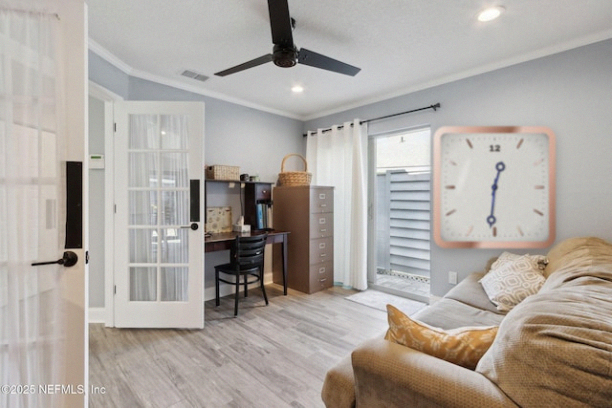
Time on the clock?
12:31
